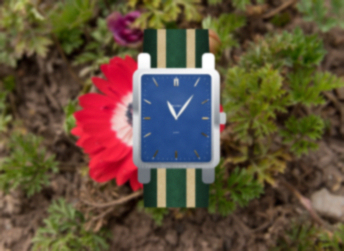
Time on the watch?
11:06
